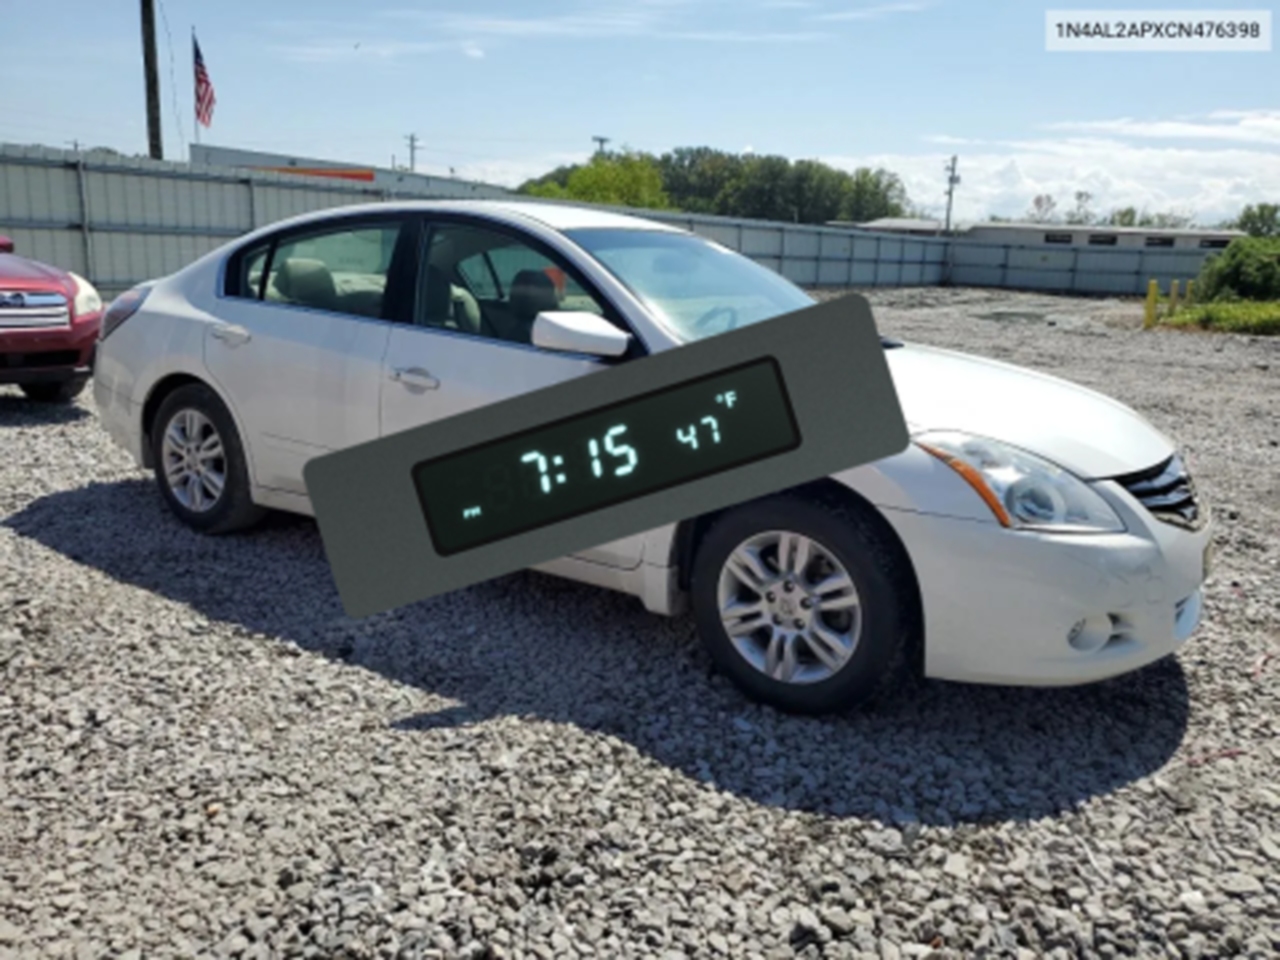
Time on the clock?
7:15
